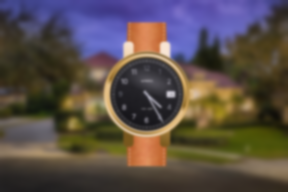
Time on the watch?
4:25
